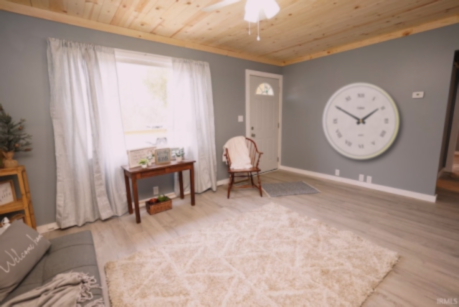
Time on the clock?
1:50
